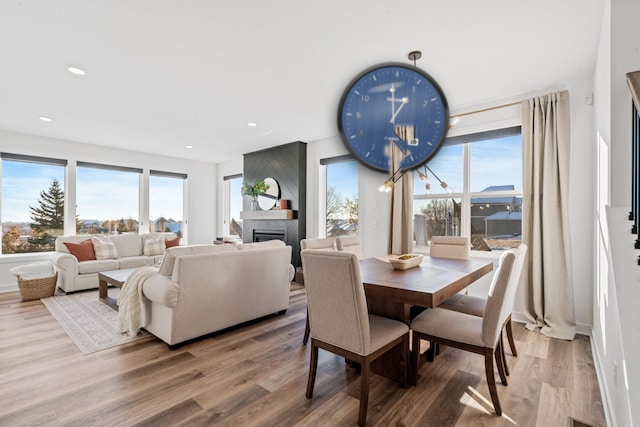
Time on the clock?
12:59
